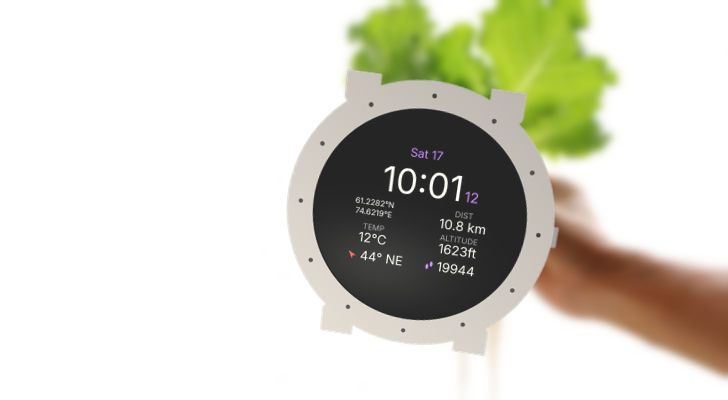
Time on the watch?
10:01:12
